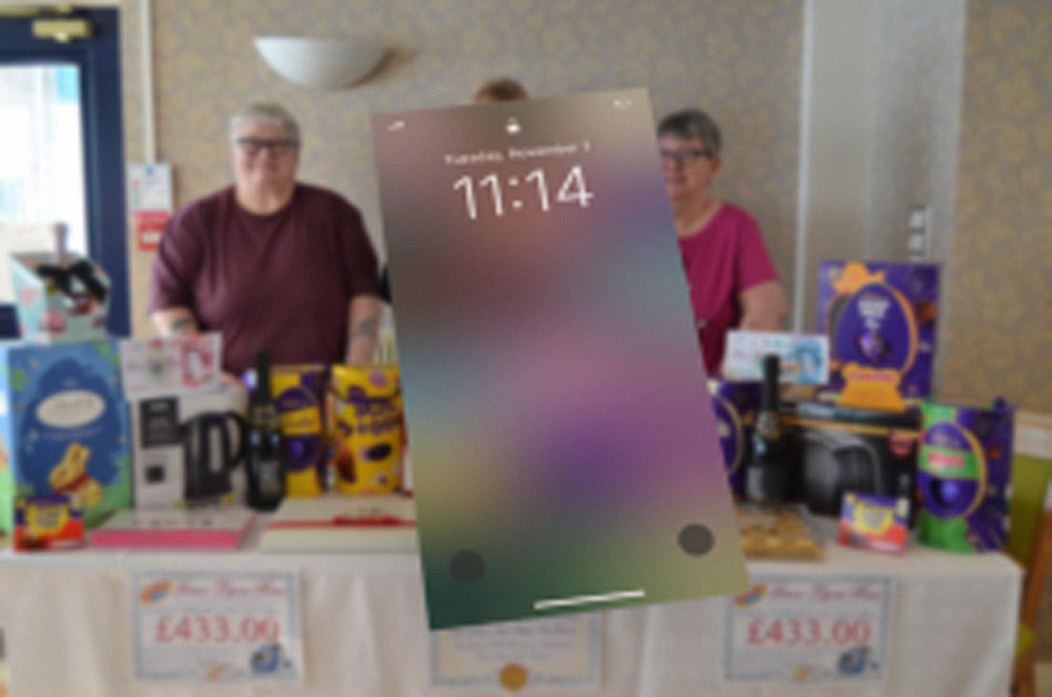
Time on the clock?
11:14
